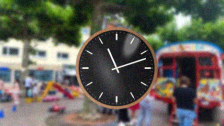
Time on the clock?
11:12
